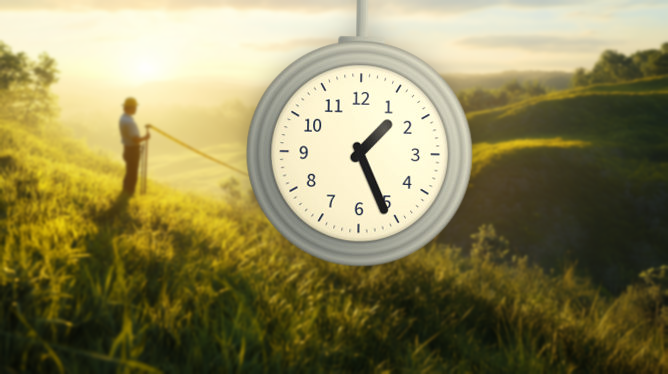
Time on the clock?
1:26
